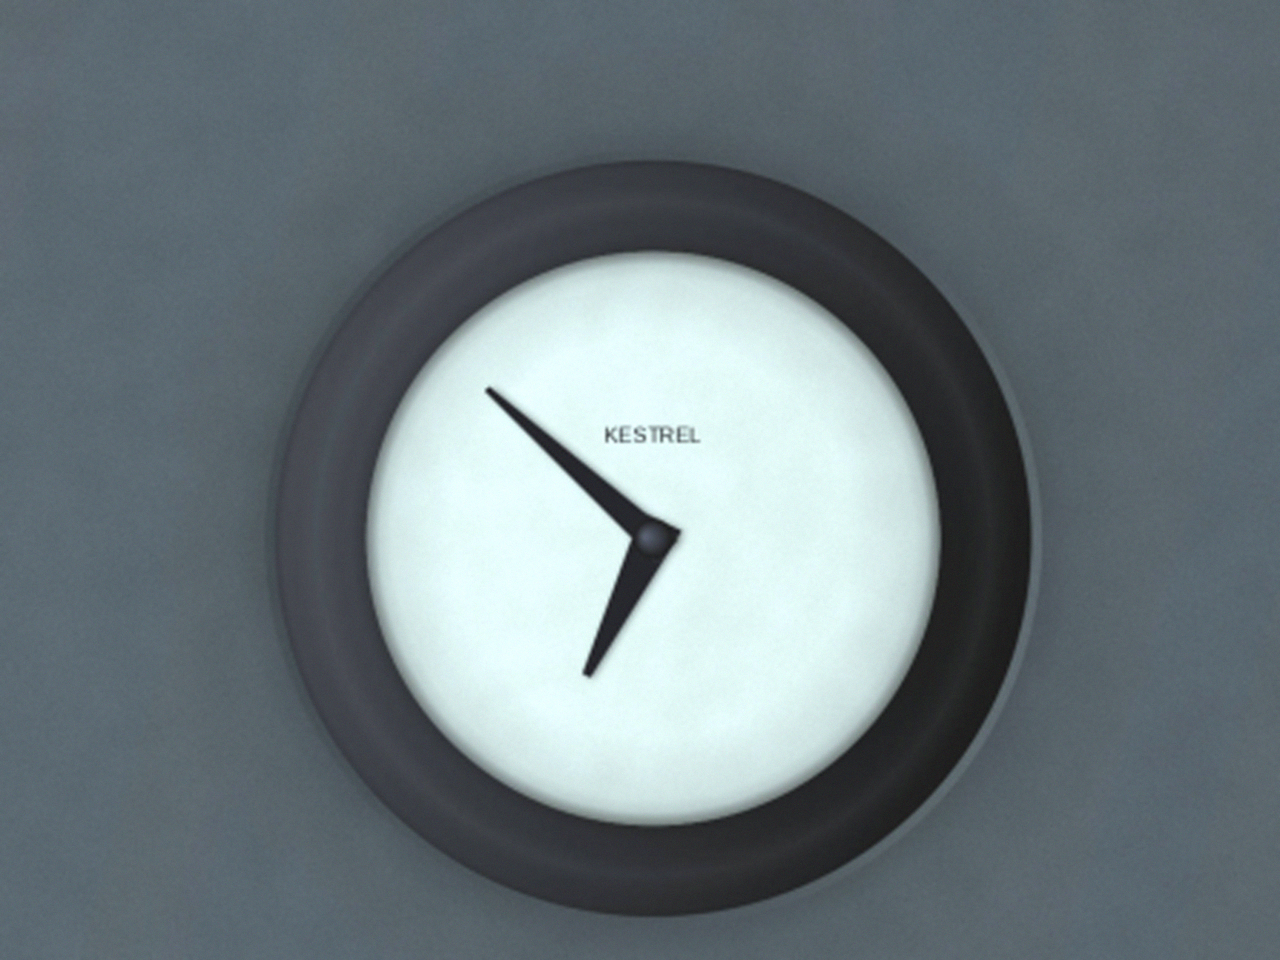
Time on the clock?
6:52
